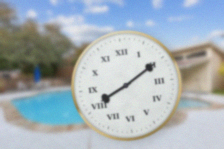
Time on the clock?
8:10
